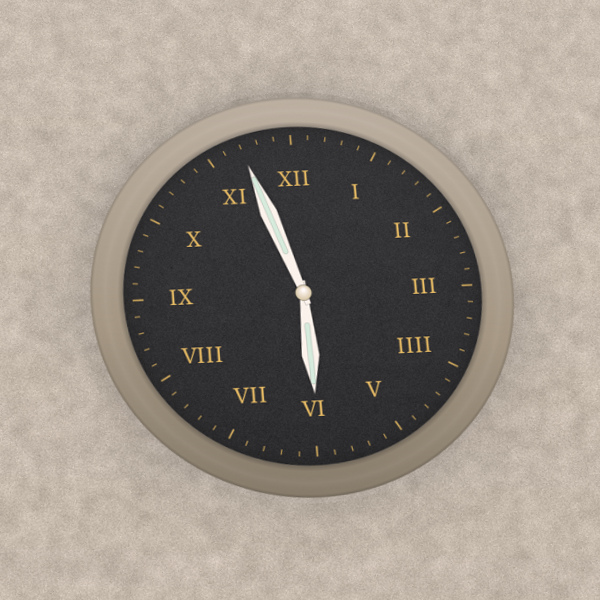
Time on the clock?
5:57
